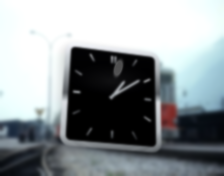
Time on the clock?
1:09
